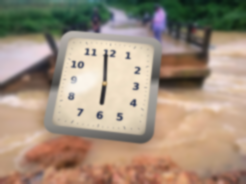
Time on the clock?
5:59
